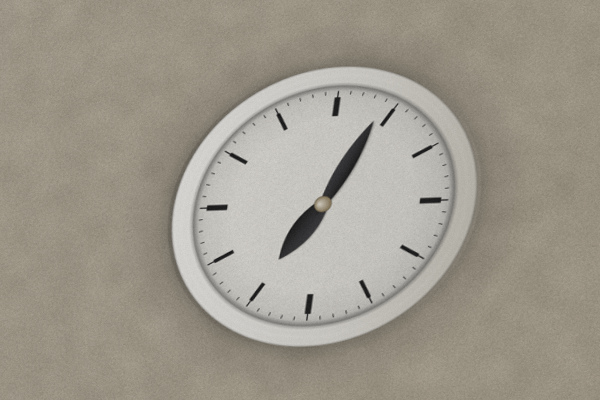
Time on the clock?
7:04
